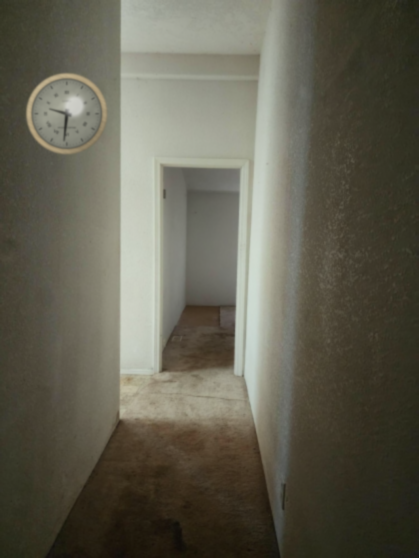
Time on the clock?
9:31
